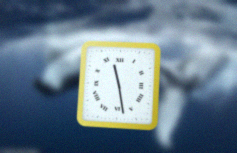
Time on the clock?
11:28
